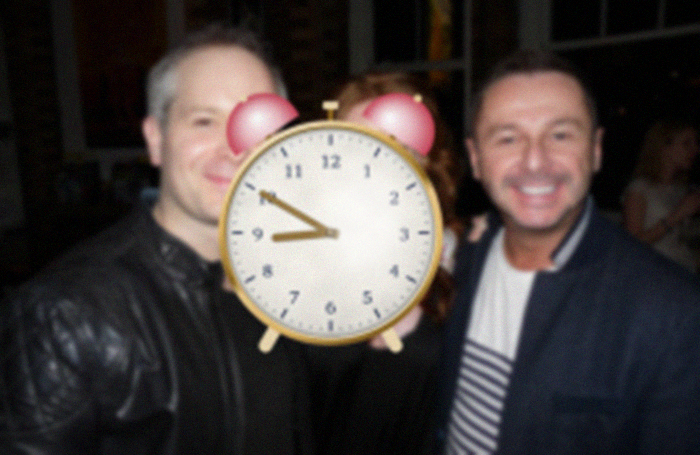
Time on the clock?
8:50
